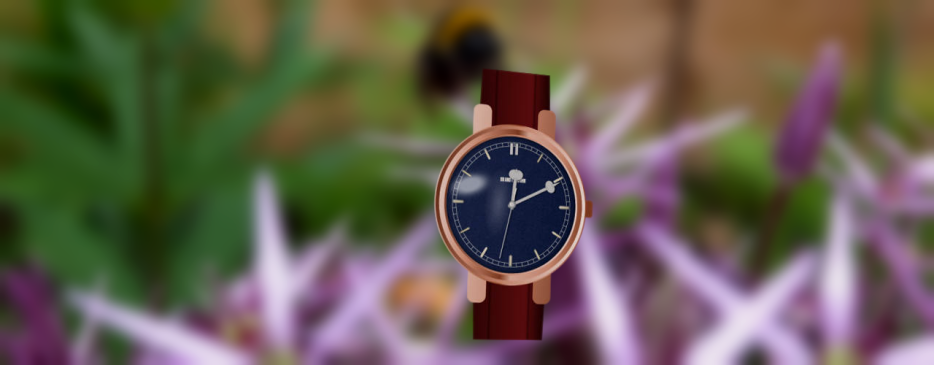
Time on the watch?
12:10:32
